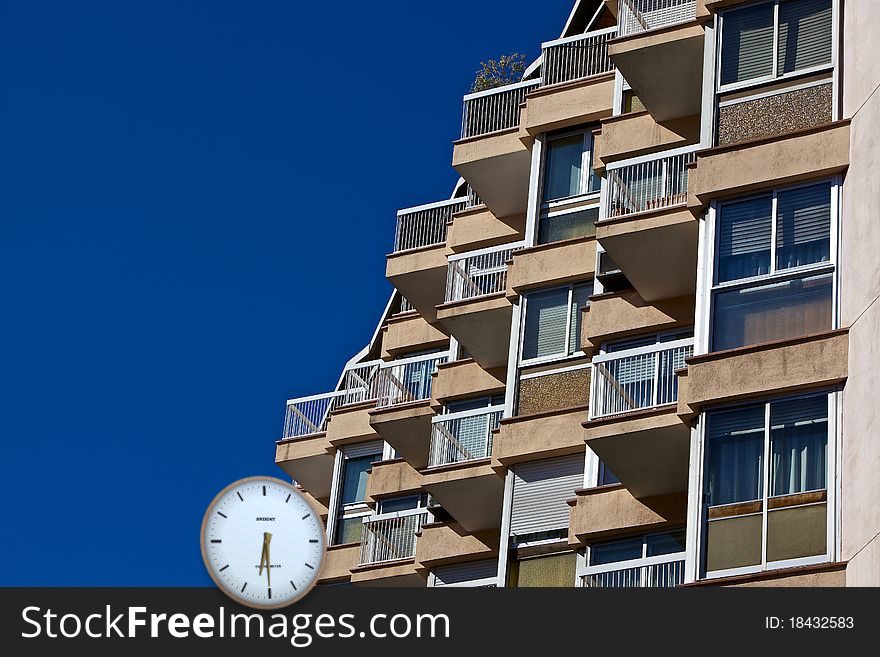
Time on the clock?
6:30
